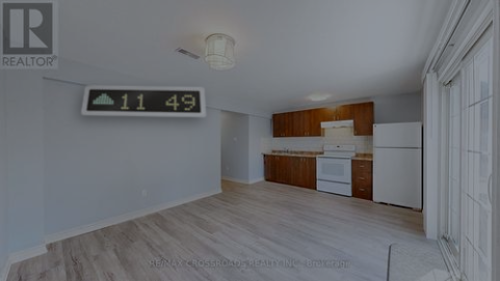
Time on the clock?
11:49
